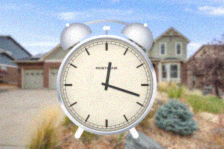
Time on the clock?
12:18
